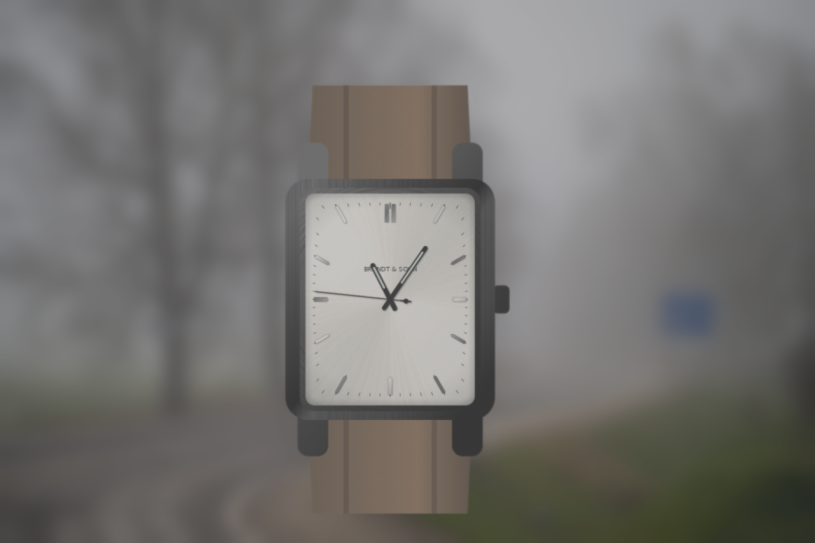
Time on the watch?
11:05:46
